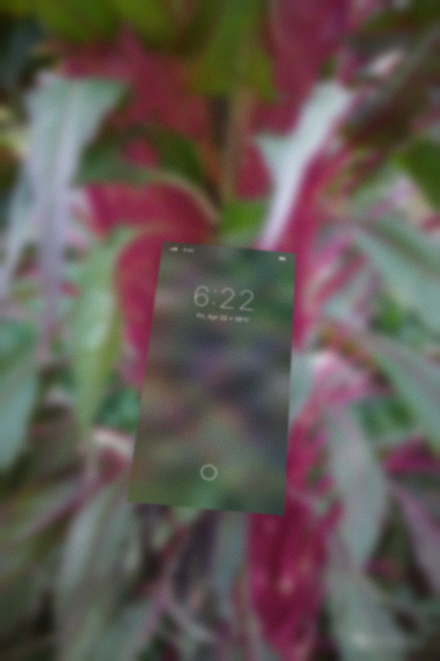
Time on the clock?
6:22
